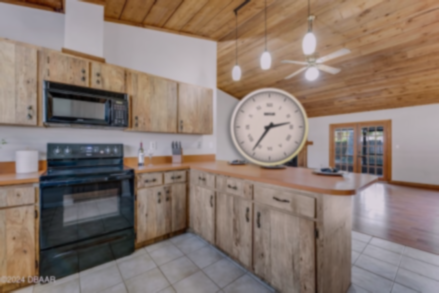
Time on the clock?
2:36
